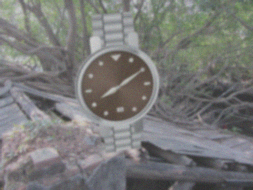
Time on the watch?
8:10
